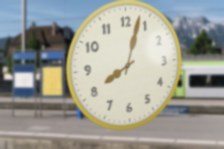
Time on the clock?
8:03
